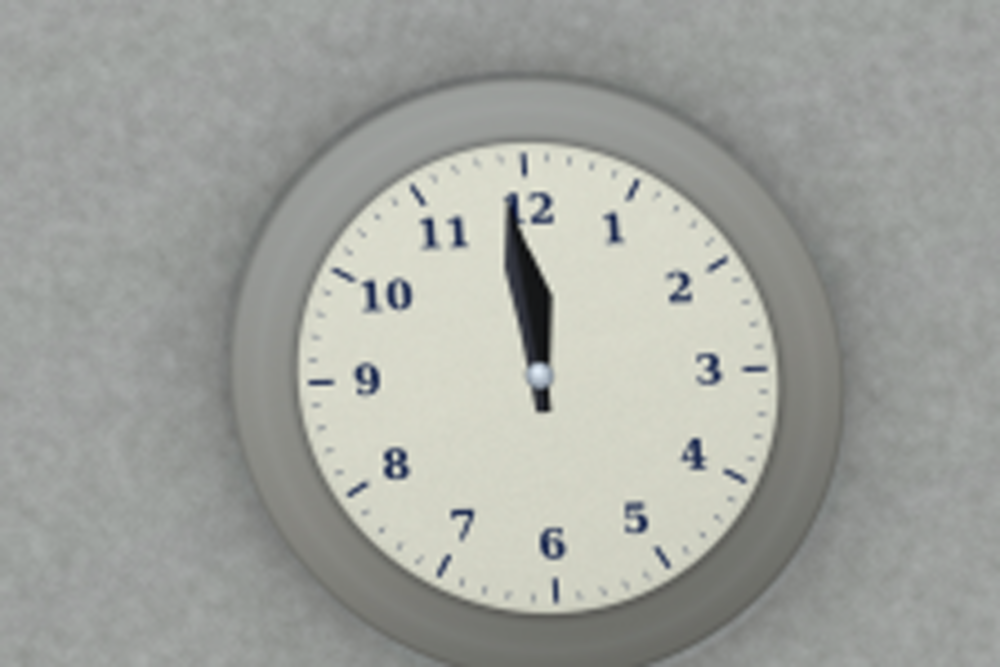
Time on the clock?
11:59
